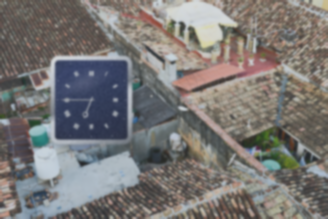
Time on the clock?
6:45
